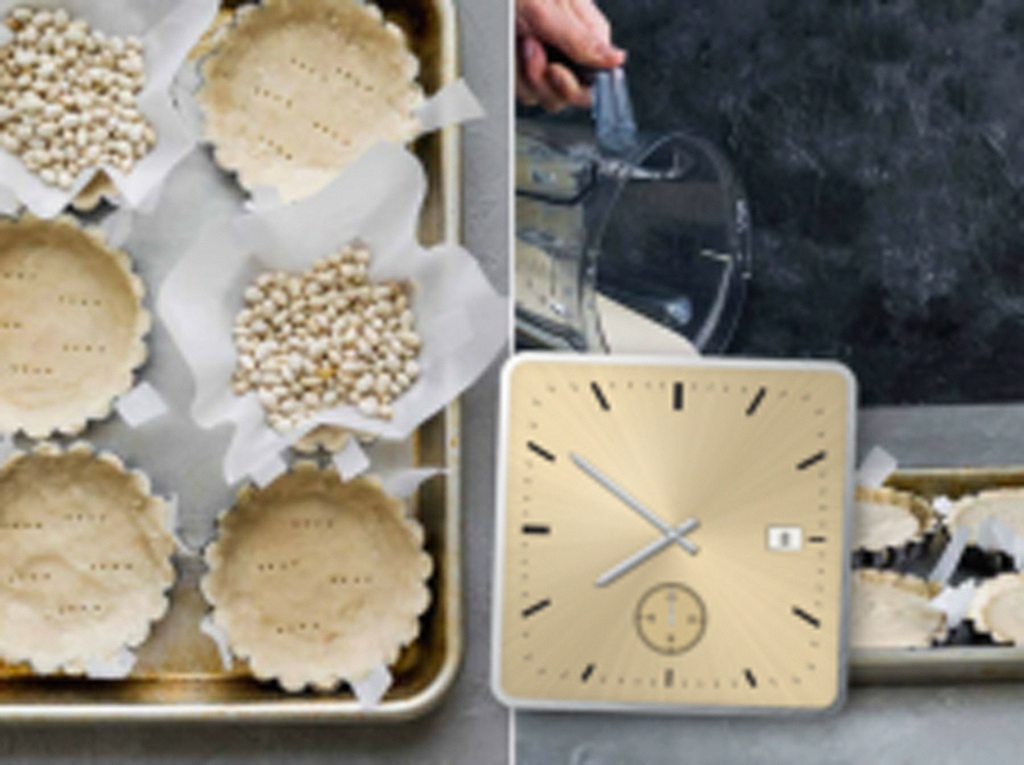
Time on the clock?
7:51
